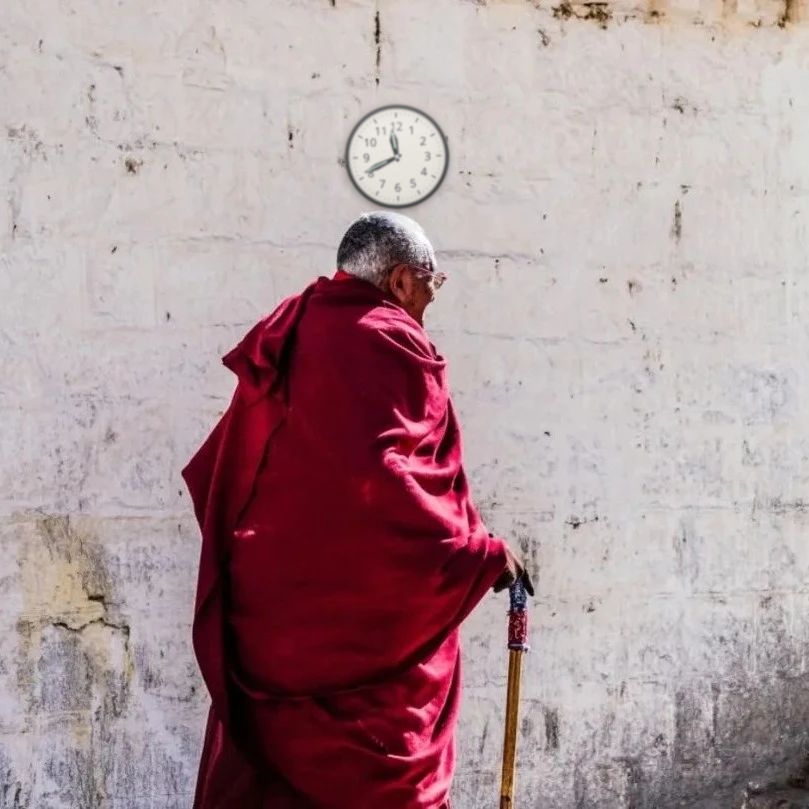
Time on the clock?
11:41
